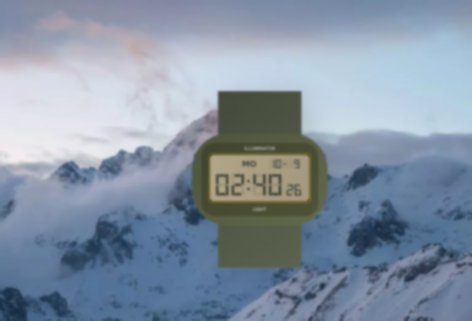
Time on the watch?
2:40:26
